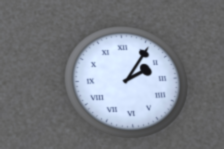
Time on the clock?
2:06
